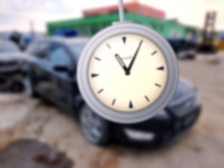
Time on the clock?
11:05
